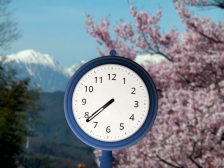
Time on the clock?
7:38
